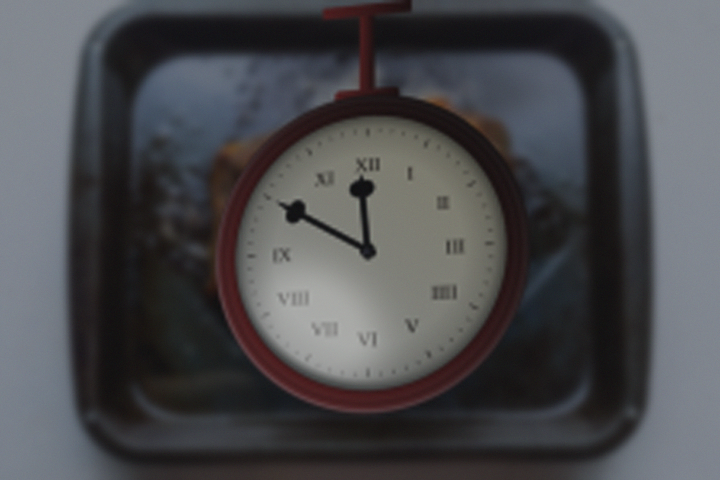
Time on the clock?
11:50
